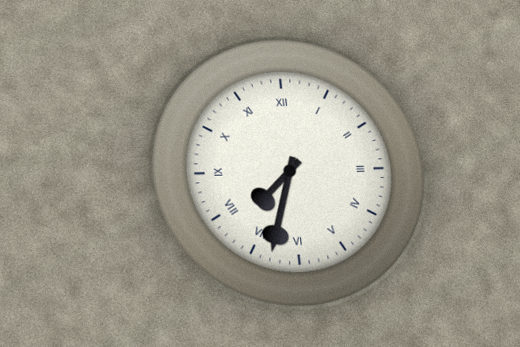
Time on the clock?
7:33
